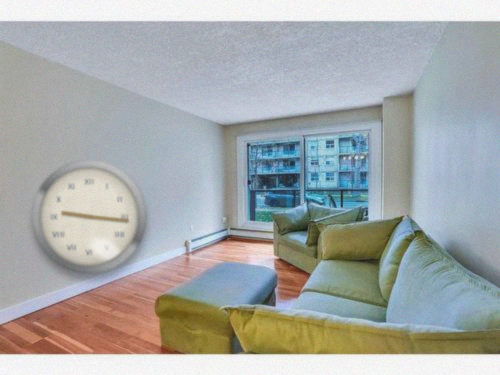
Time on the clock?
9:16
